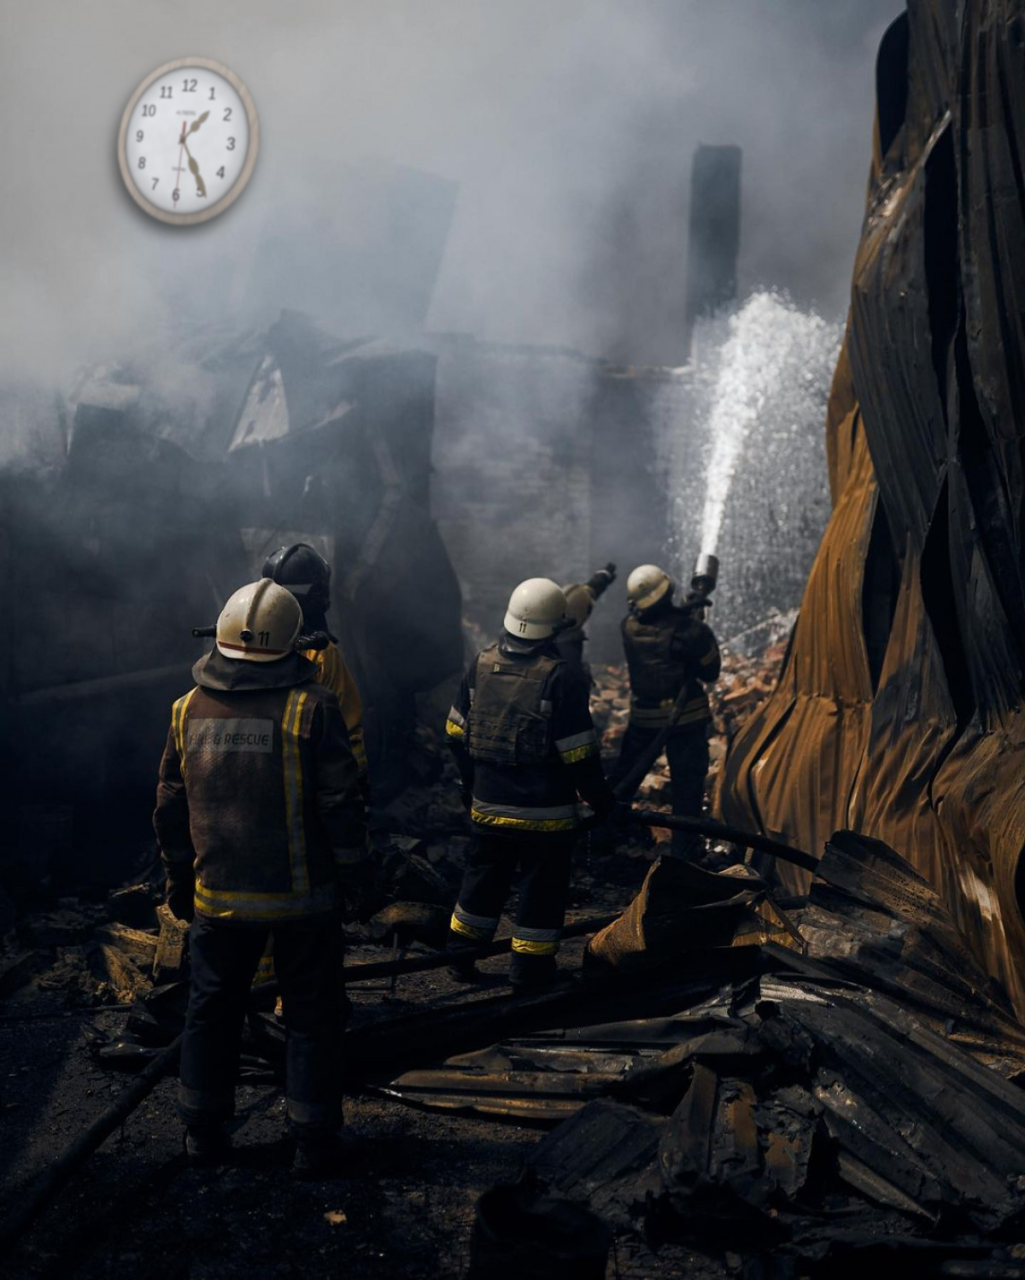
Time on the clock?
1:24:30
